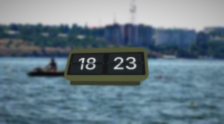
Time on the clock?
18:23
